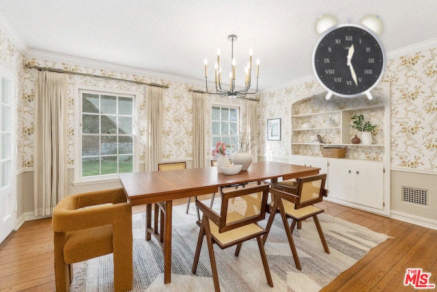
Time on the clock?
12:27
